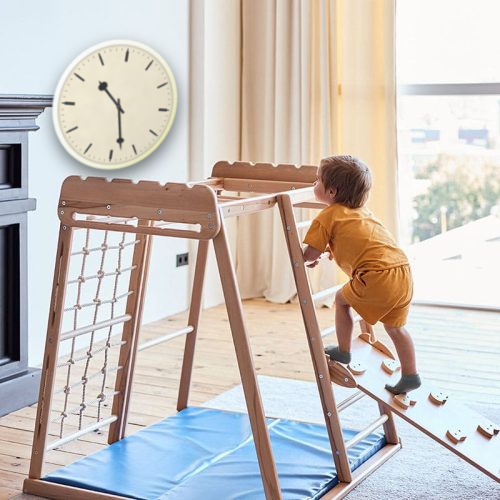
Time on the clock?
10:28
